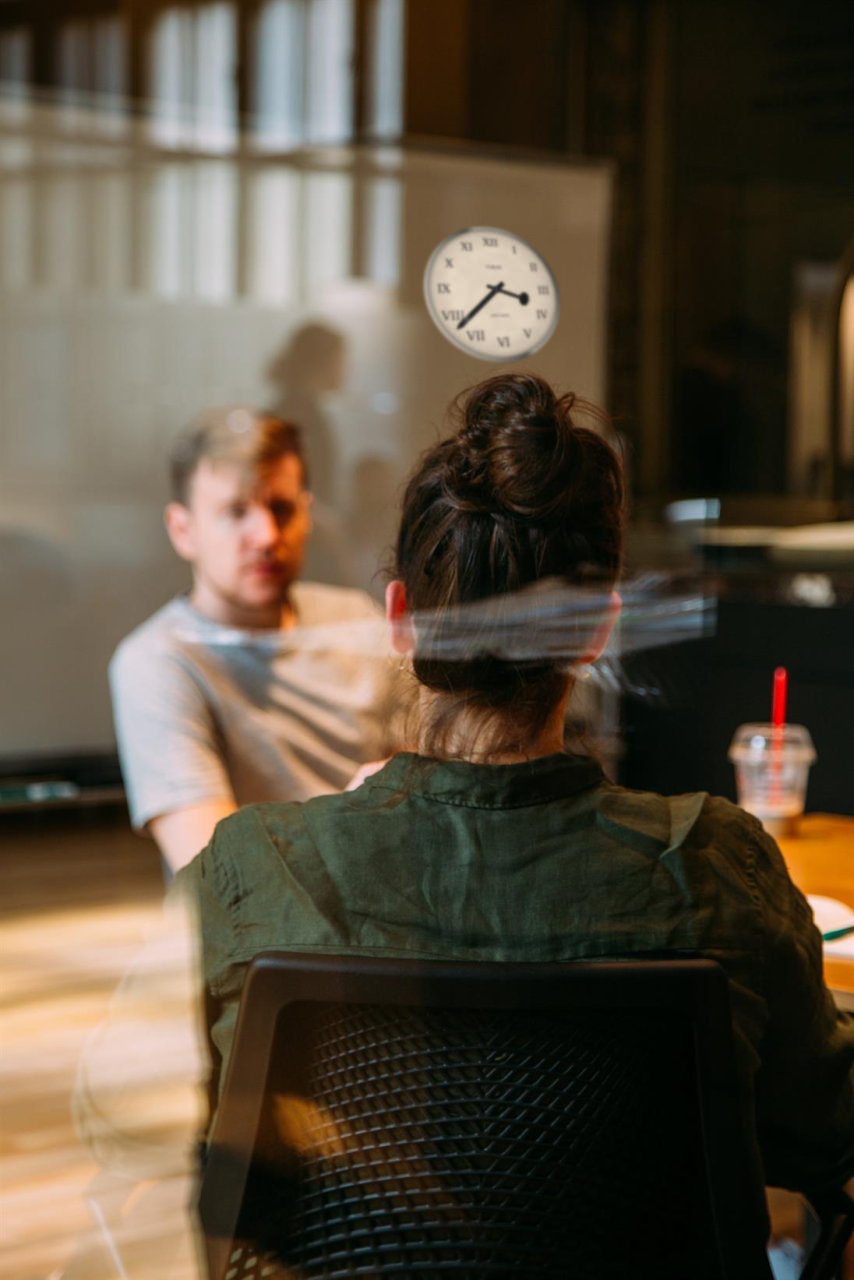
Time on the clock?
3:38
